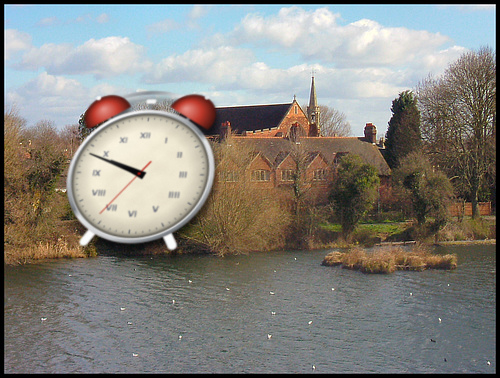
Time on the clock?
9:48:36
